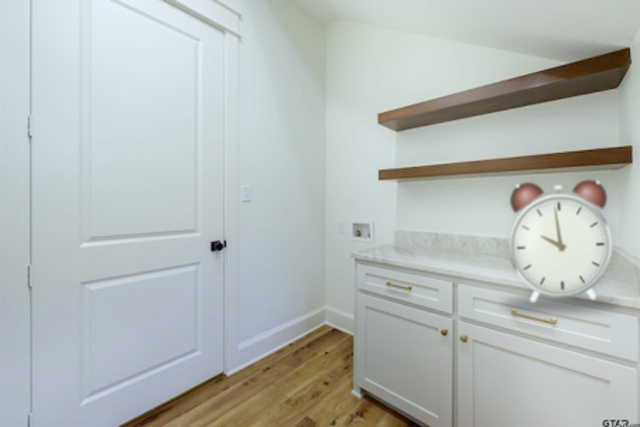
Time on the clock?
9:59
